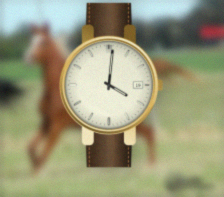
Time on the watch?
4:01
